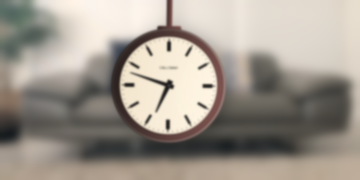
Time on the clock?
6:48
